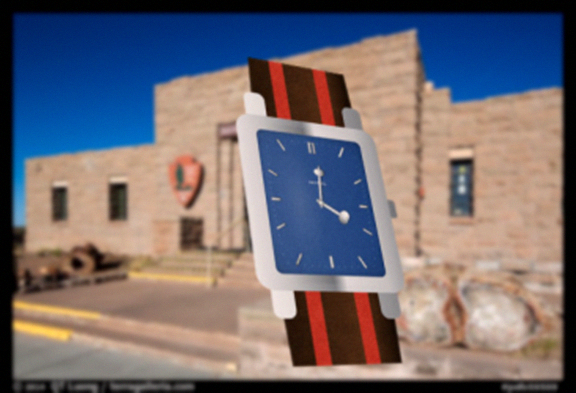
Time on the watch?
4:01
